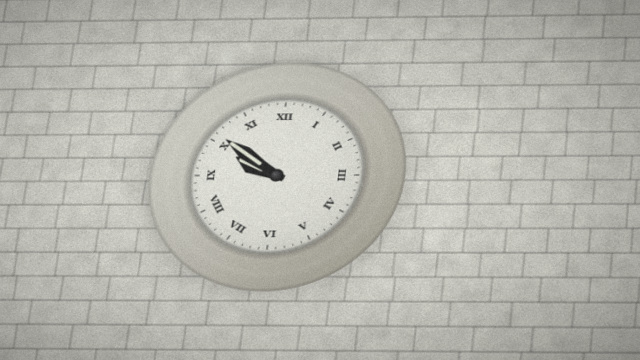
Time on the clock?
9:51
